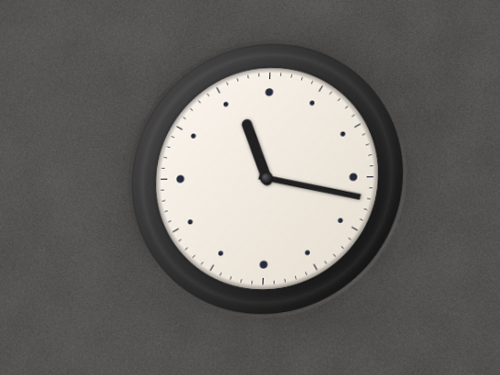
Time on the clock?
11:17
